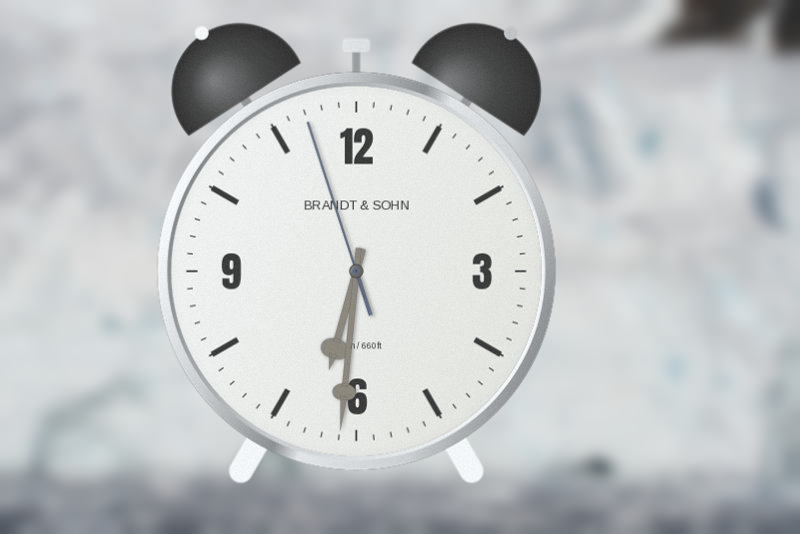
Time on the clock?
6:30:57
